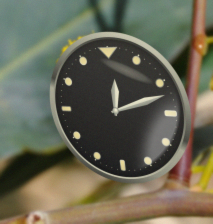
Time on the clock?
12:12
